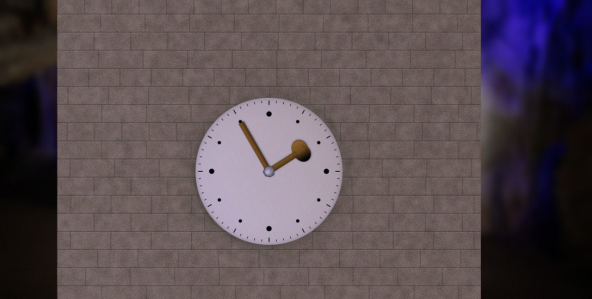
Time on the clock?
1:55
